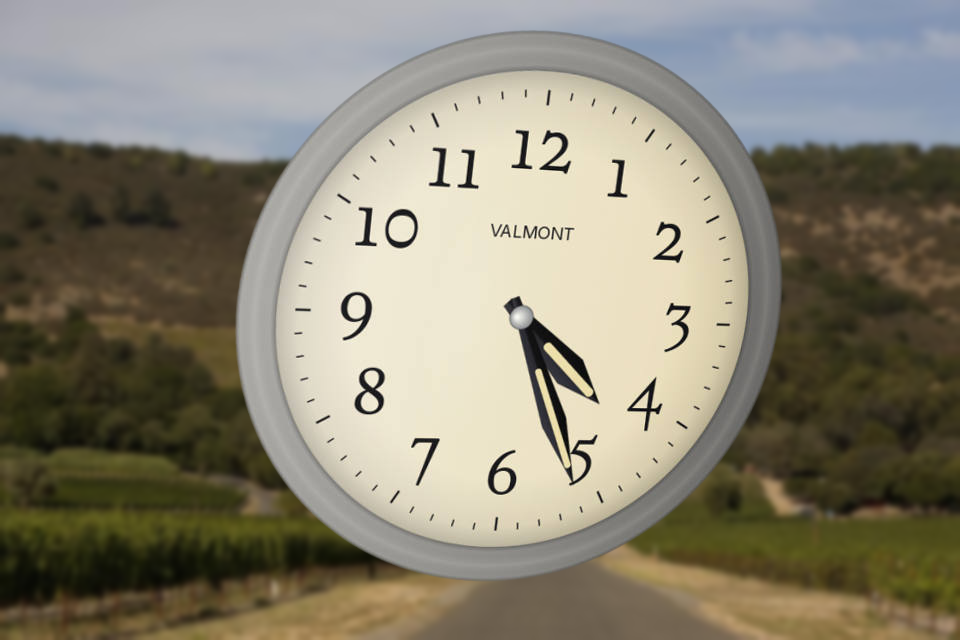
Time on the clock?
4:26
